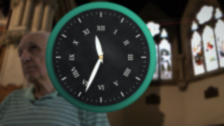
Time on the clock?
11:34
